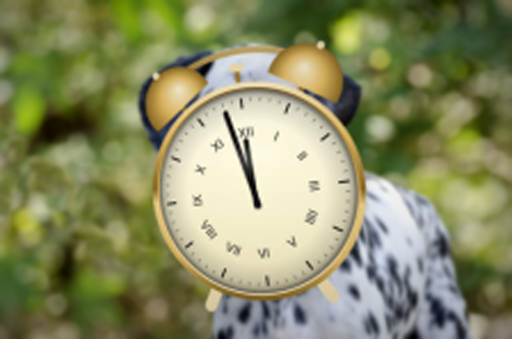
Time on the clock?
11:58
